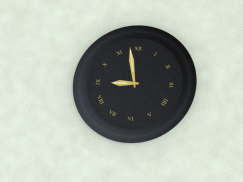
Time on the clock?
8:58
